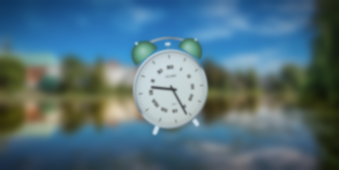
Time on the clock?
9:26
